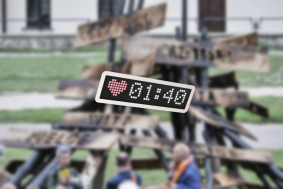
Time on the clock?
1:40
